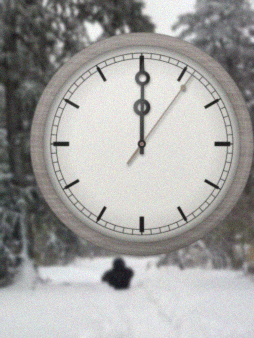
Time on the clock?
12:00:06
